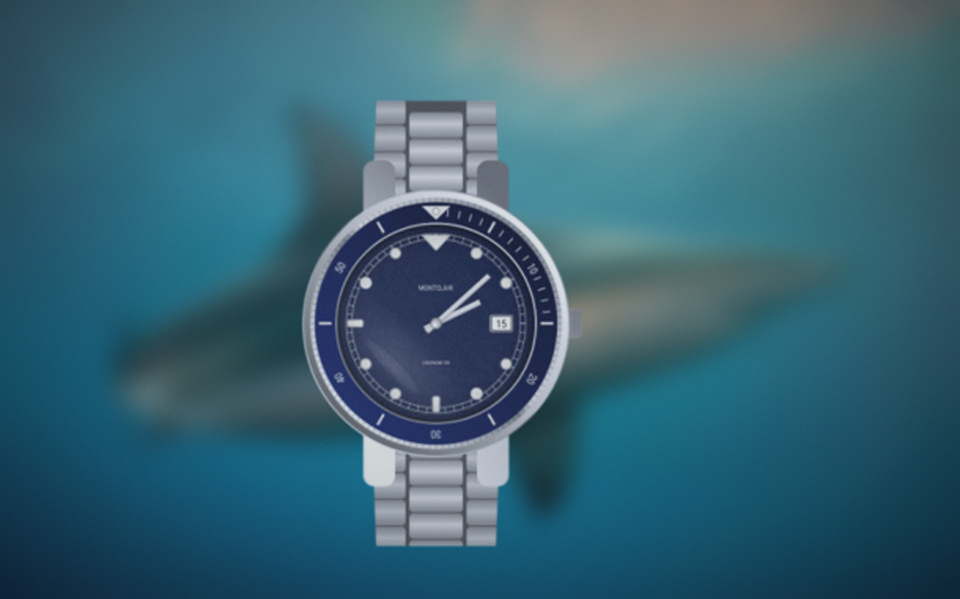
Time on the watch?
2:08
